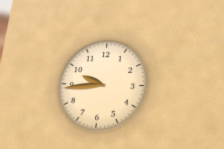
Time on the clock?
9:44
